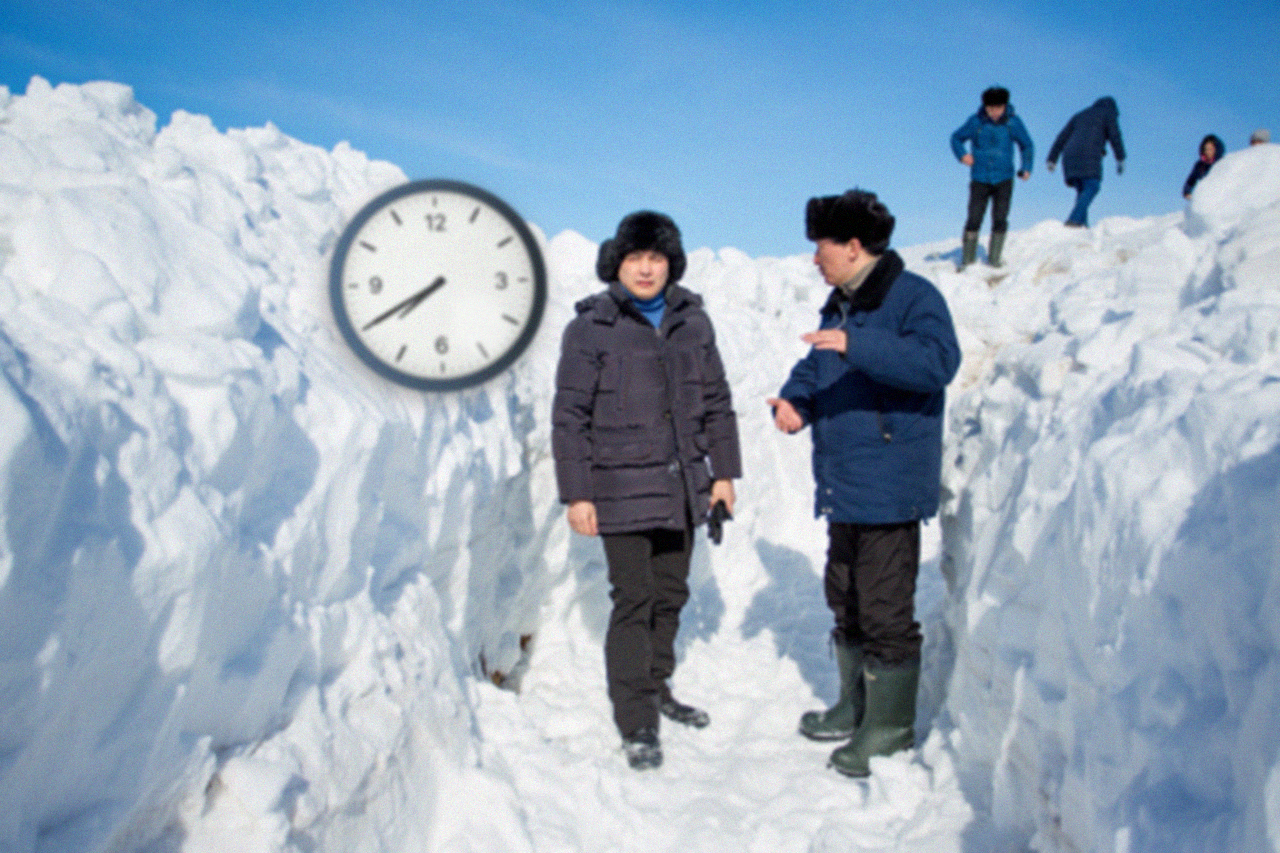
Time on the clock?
7:40
